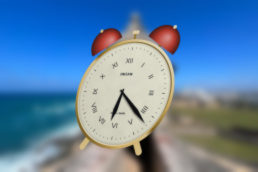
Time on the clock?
6:22
